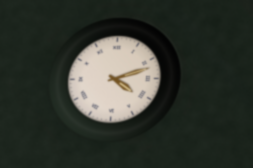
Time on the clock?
4:12
